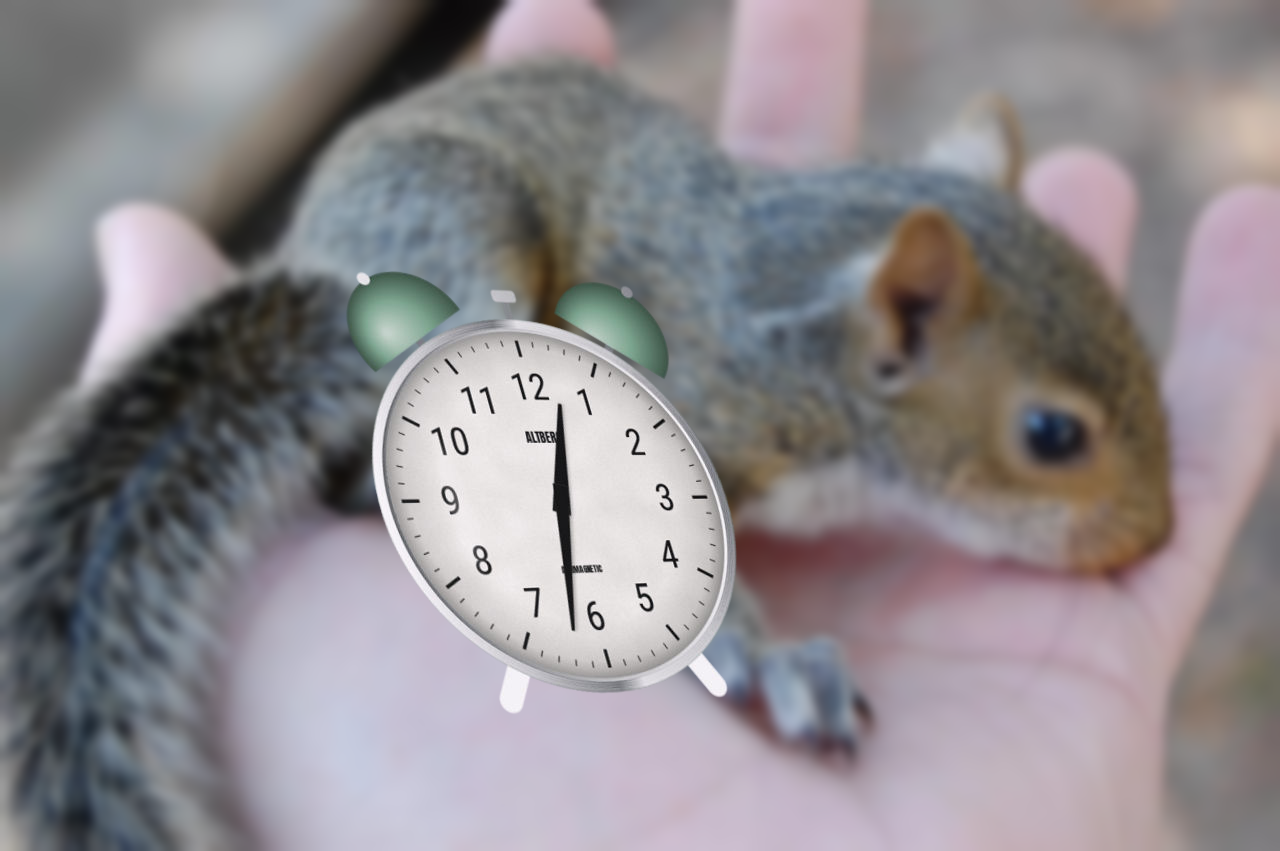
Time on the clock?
12:32
